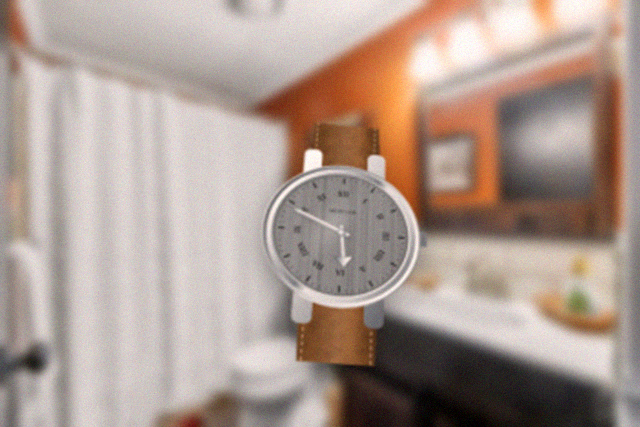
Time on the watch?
5:49
